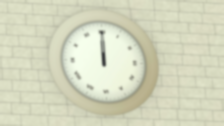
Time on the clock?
12:00
